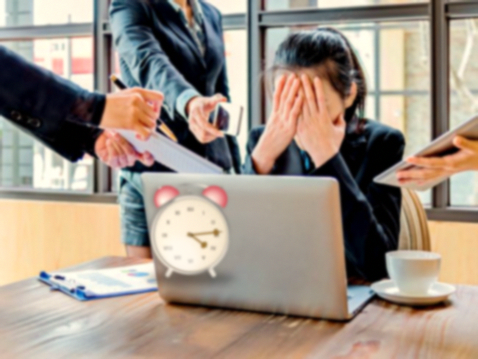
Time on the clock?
4:14
